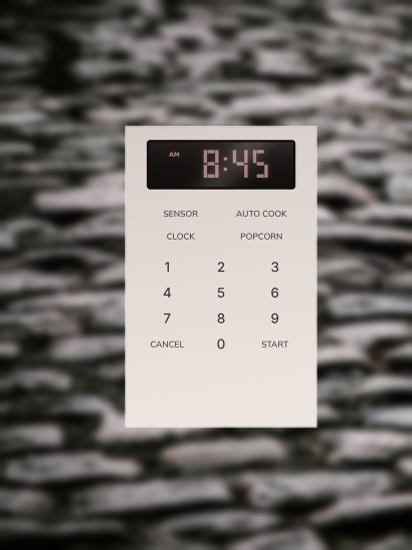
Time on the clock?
8:45
